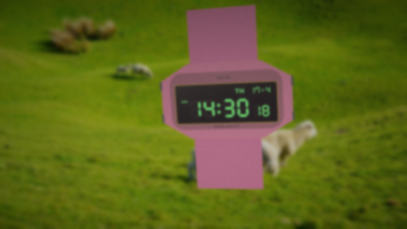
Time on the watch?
14:30:18
